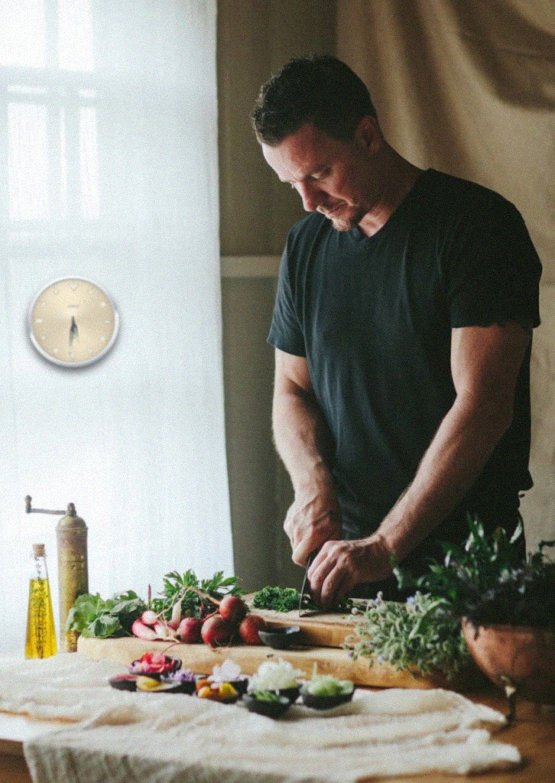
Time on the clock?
5:31
